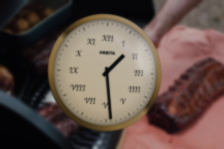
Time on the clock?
1:29
